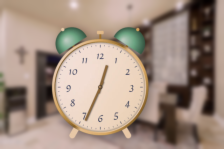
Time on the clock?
12:34
